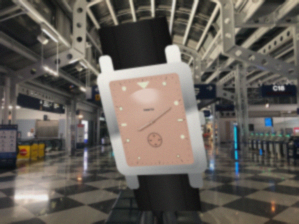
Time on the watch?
8:10
